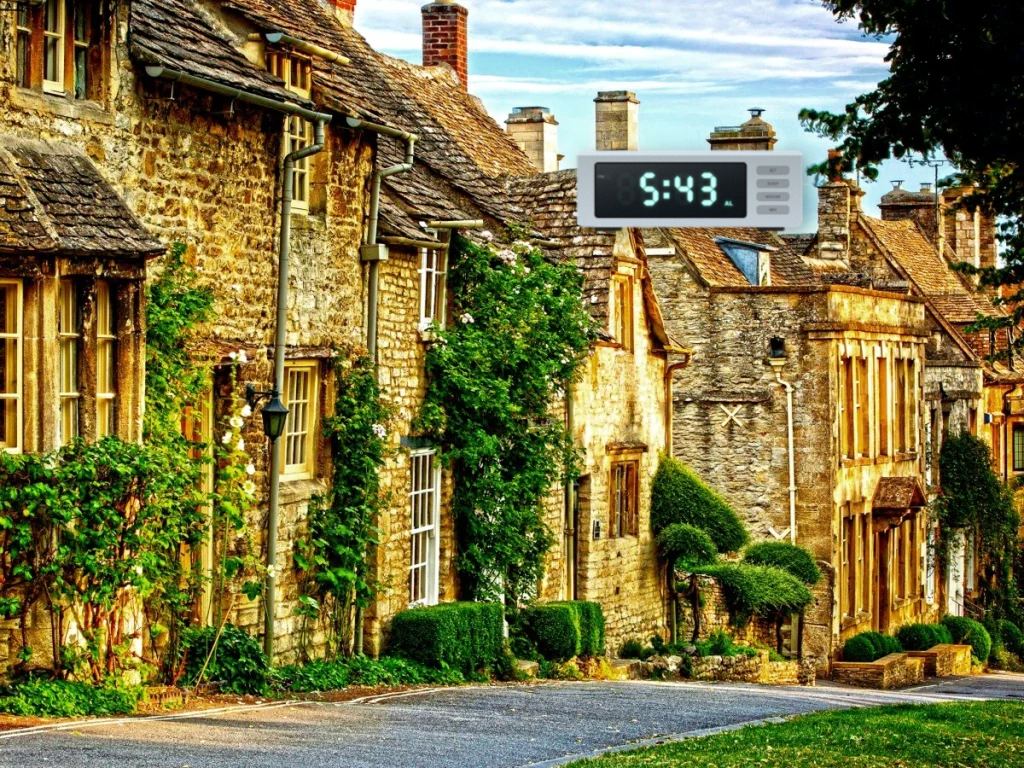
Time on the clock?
5:43
